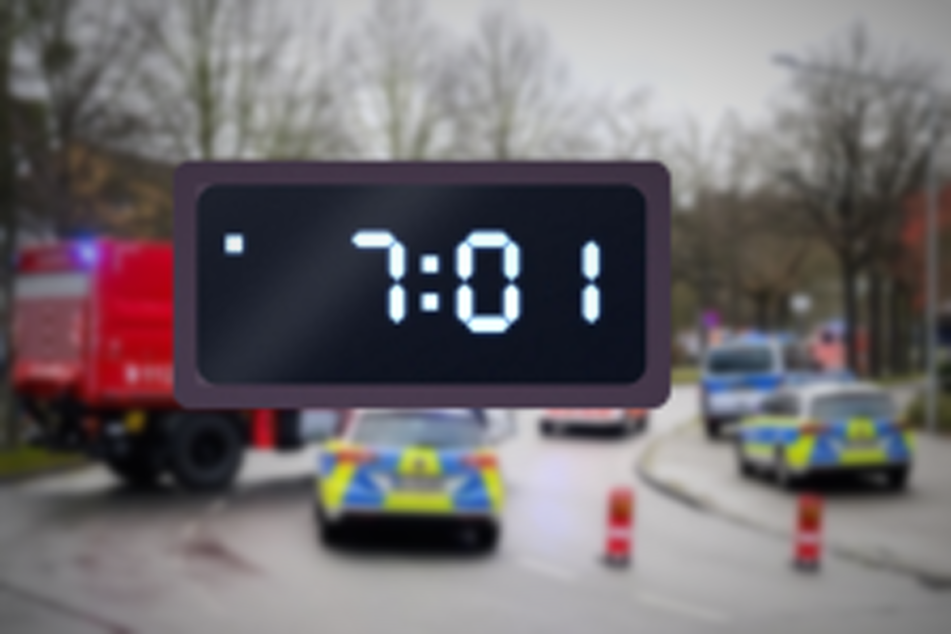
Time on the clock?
7:01
